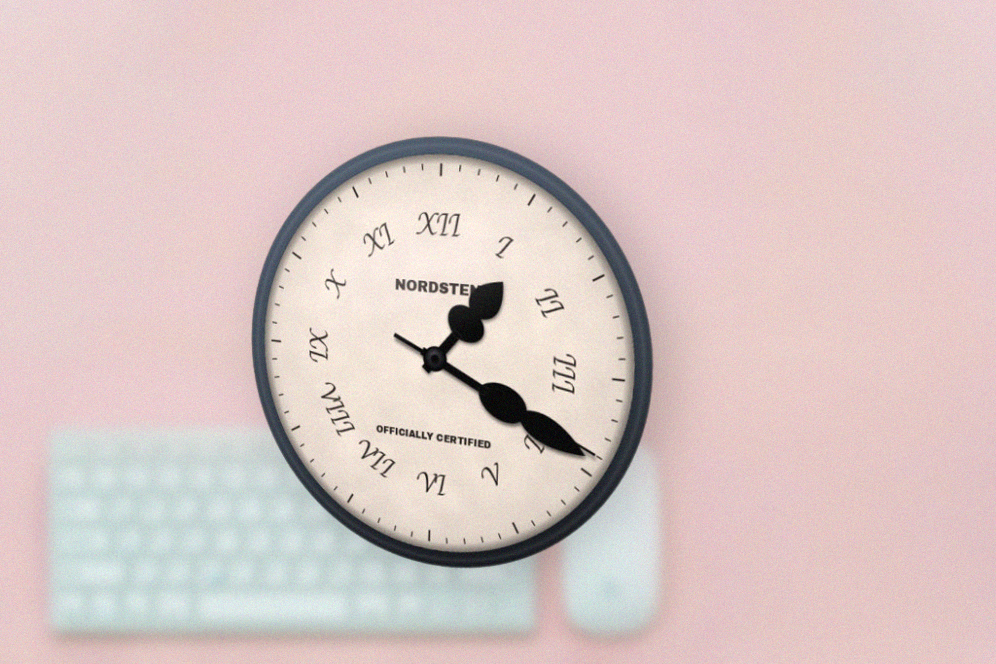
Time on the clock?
1:19:19
